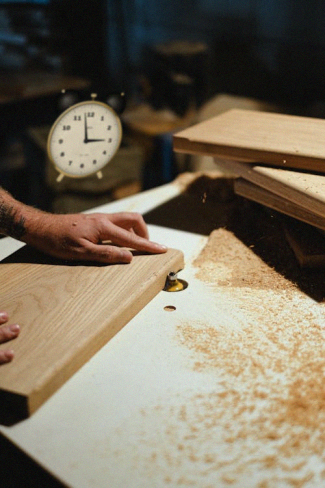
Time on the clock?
2:58
